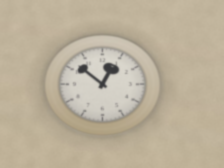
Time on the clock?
12:52
